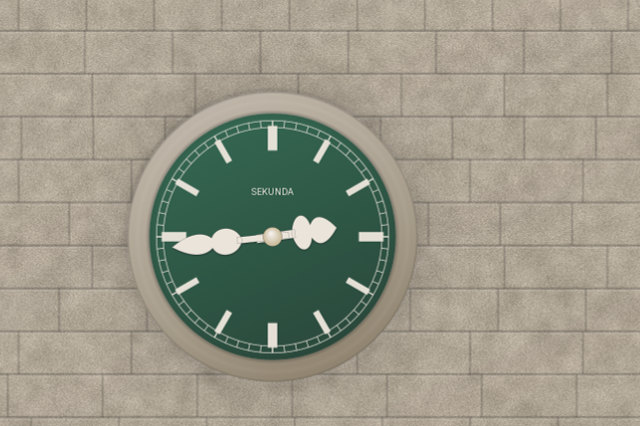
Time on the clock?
2:44
